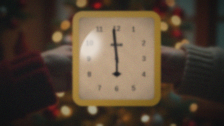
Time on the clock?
5:59
